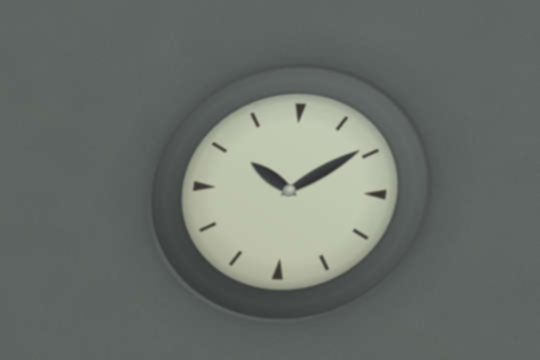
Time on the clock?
10:09
